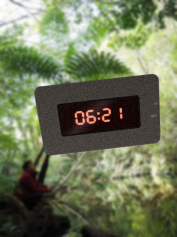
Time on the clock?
6:21
